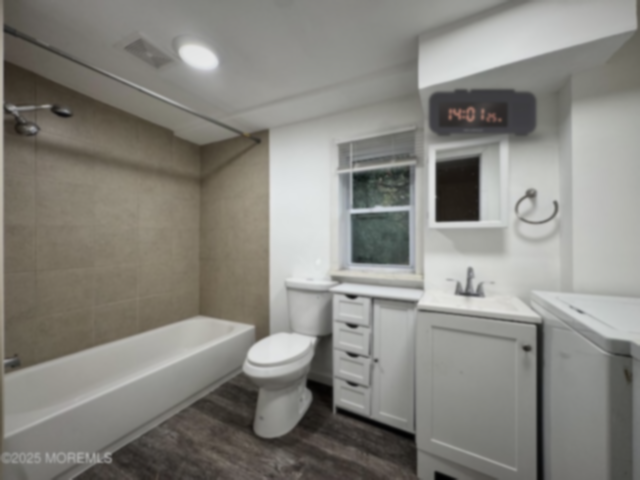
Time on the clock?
14:01
